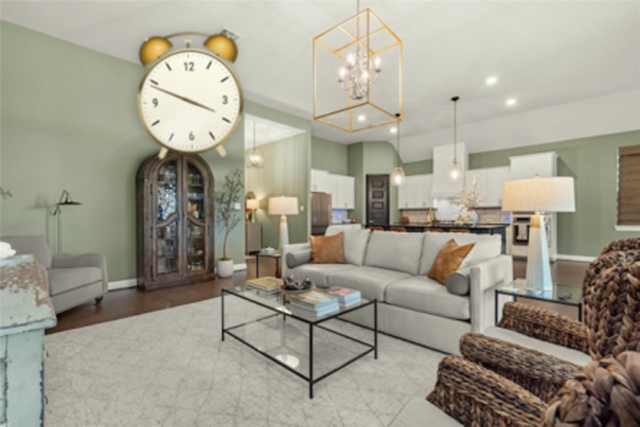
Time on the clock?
3:49
